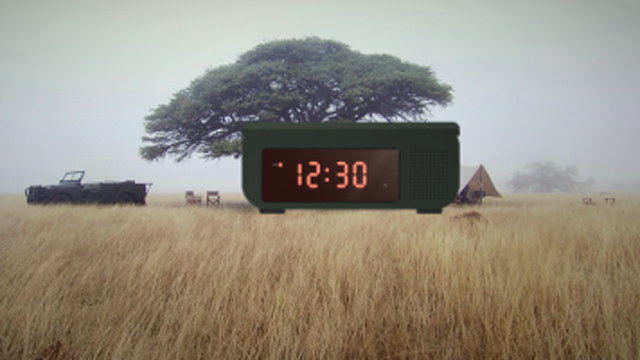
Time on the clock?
12:30
